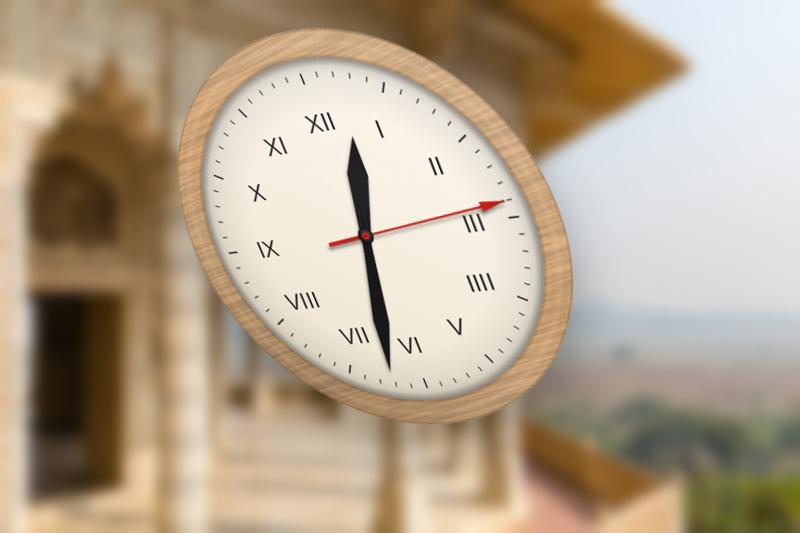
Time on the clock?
12:32:14
